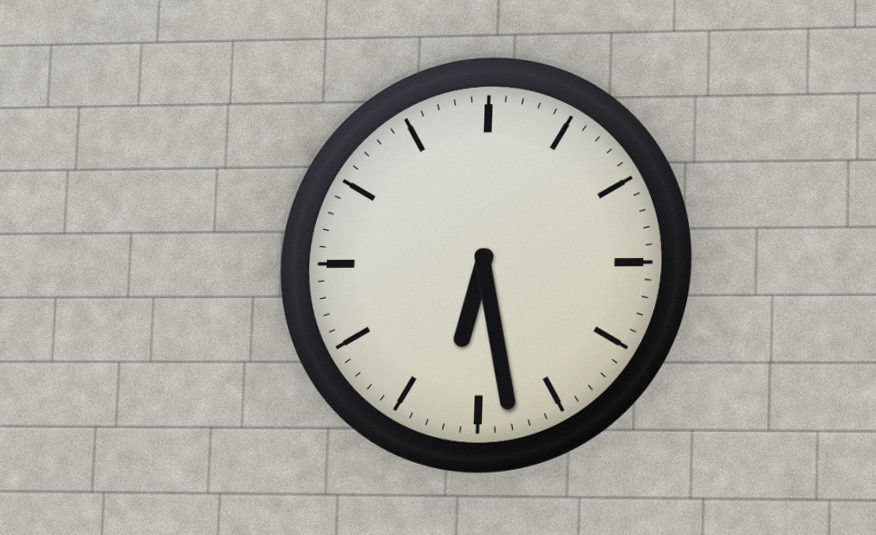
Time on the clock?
6:28
